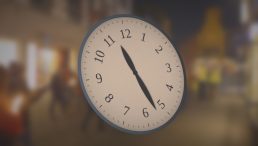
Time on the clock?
11:27
